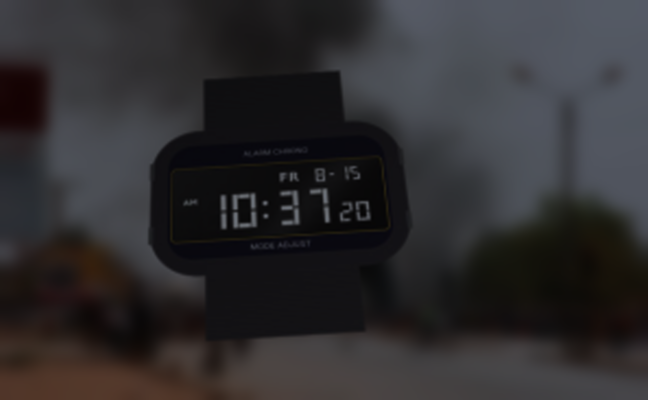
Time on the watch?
10:37:20
